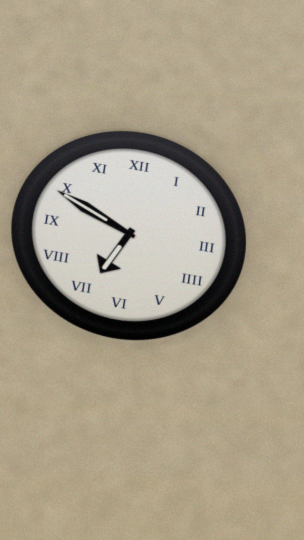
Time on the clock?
6:49
